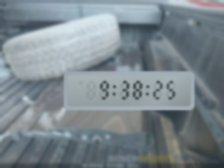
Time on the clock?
9:38:25
